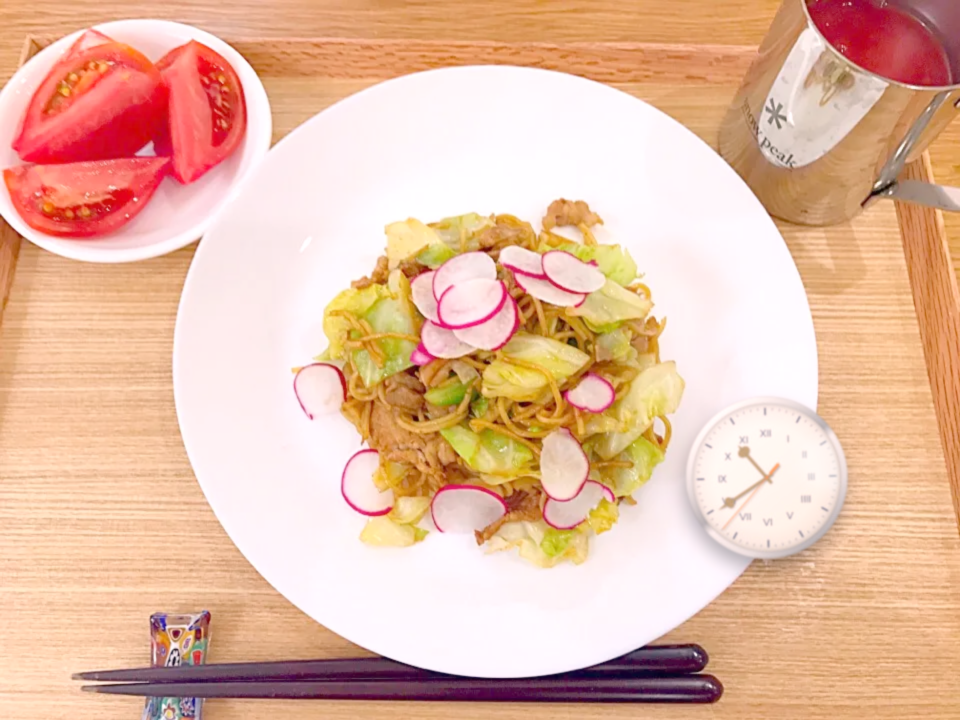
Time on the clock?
10:39:37
